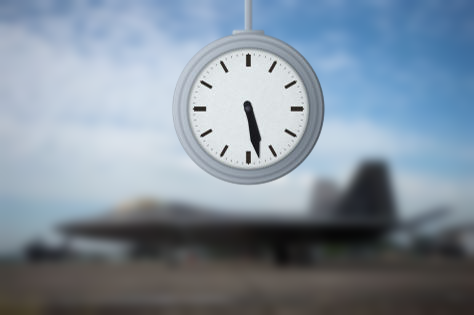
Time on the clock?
5:28
